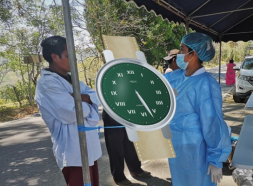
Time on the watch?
5:27
